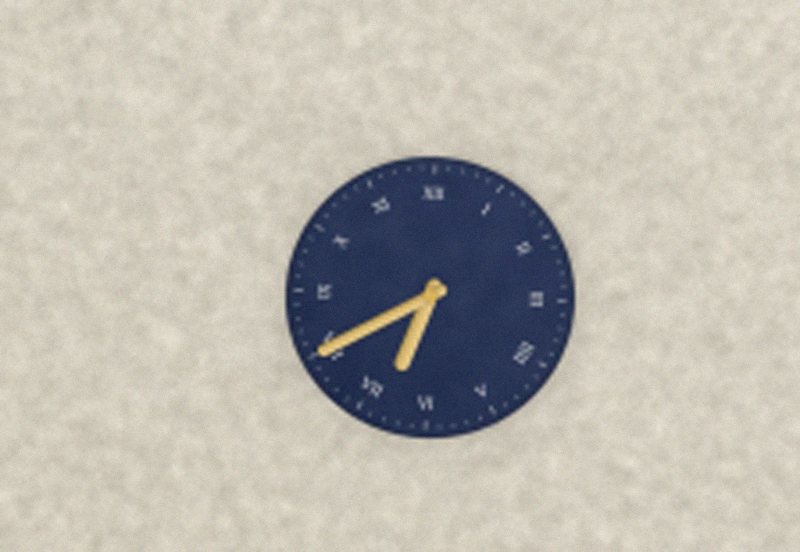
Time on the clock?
6:40
